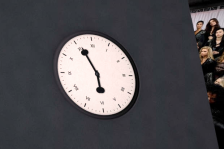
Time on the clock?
5:56
